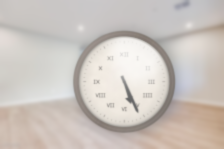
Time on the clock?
5:26
